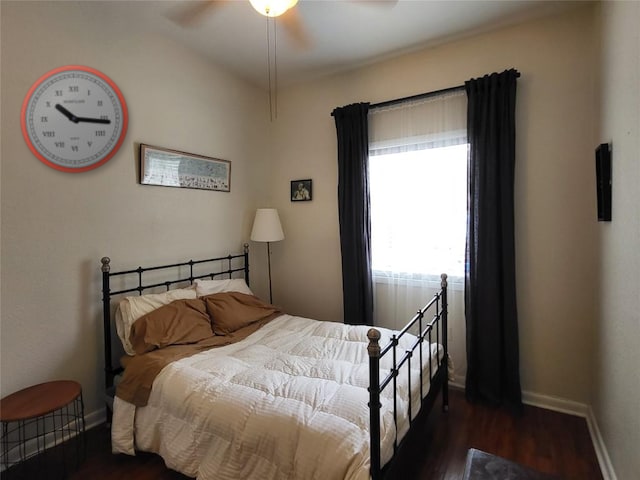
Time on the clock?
10:16
